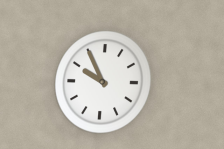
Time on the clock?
9:55
